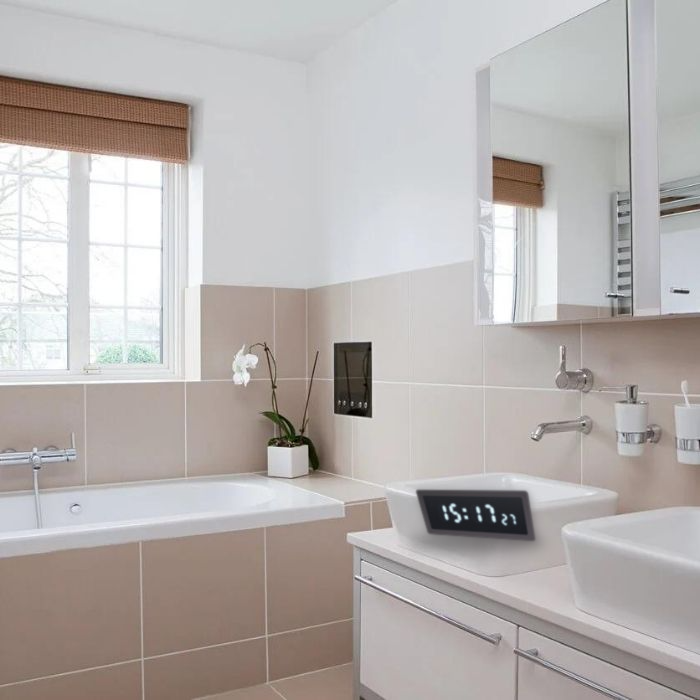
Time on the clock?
15:17:27
